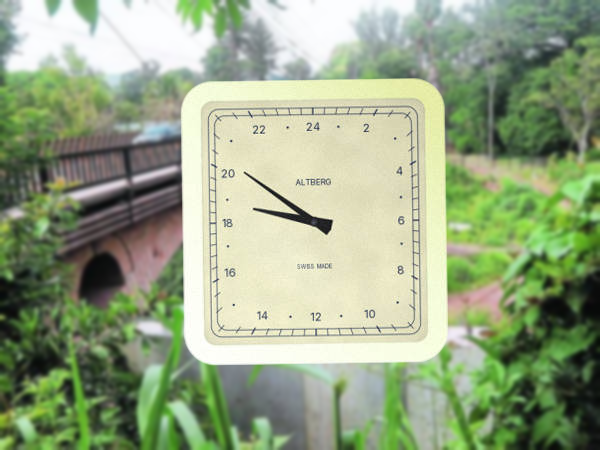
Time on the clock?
18:51
